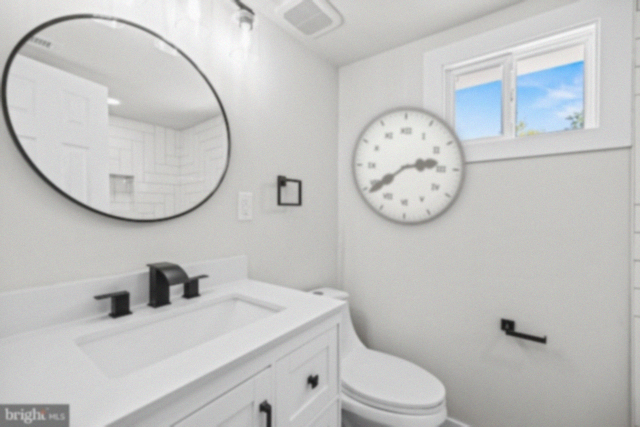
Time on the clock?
2:39
